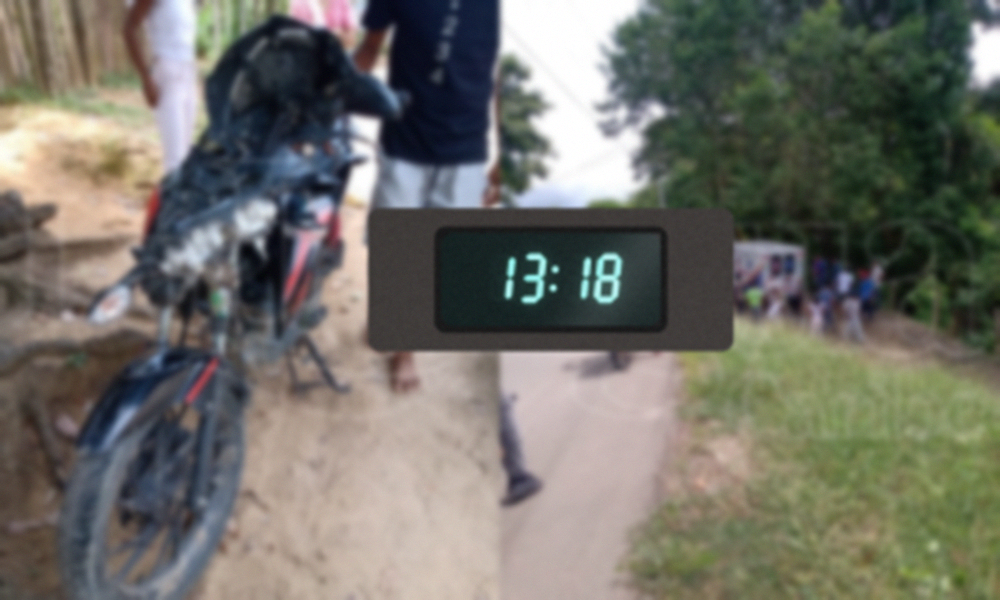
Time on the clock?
13:18
